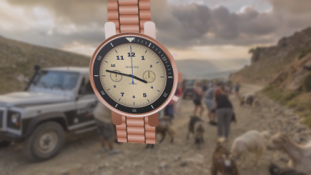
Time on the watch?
3:47
